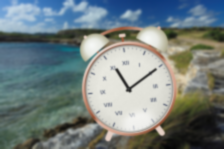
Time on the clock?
11:10
